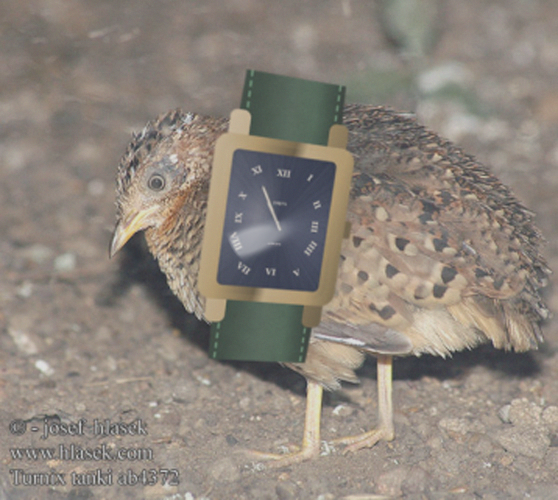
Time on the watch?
10:55
